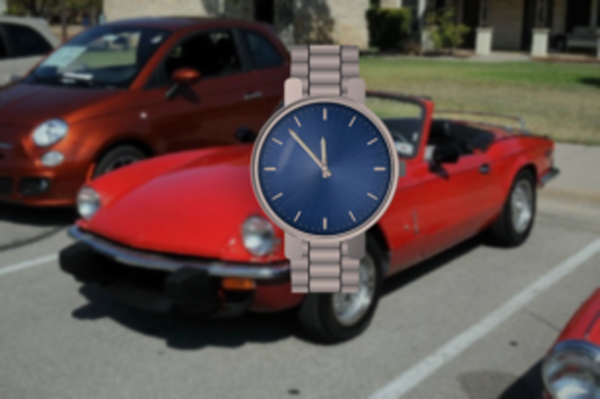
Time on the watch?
11:53
